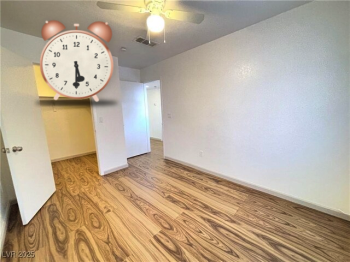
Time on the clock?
5:30
